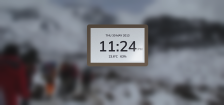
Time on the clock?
11:24
